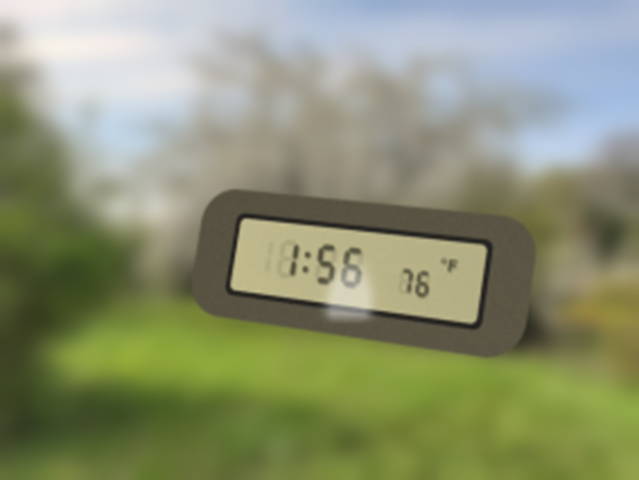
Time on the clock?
1:56
